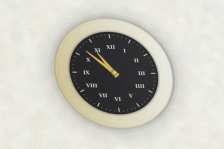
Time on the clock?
10:52
